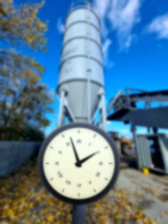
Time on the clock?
1:57
